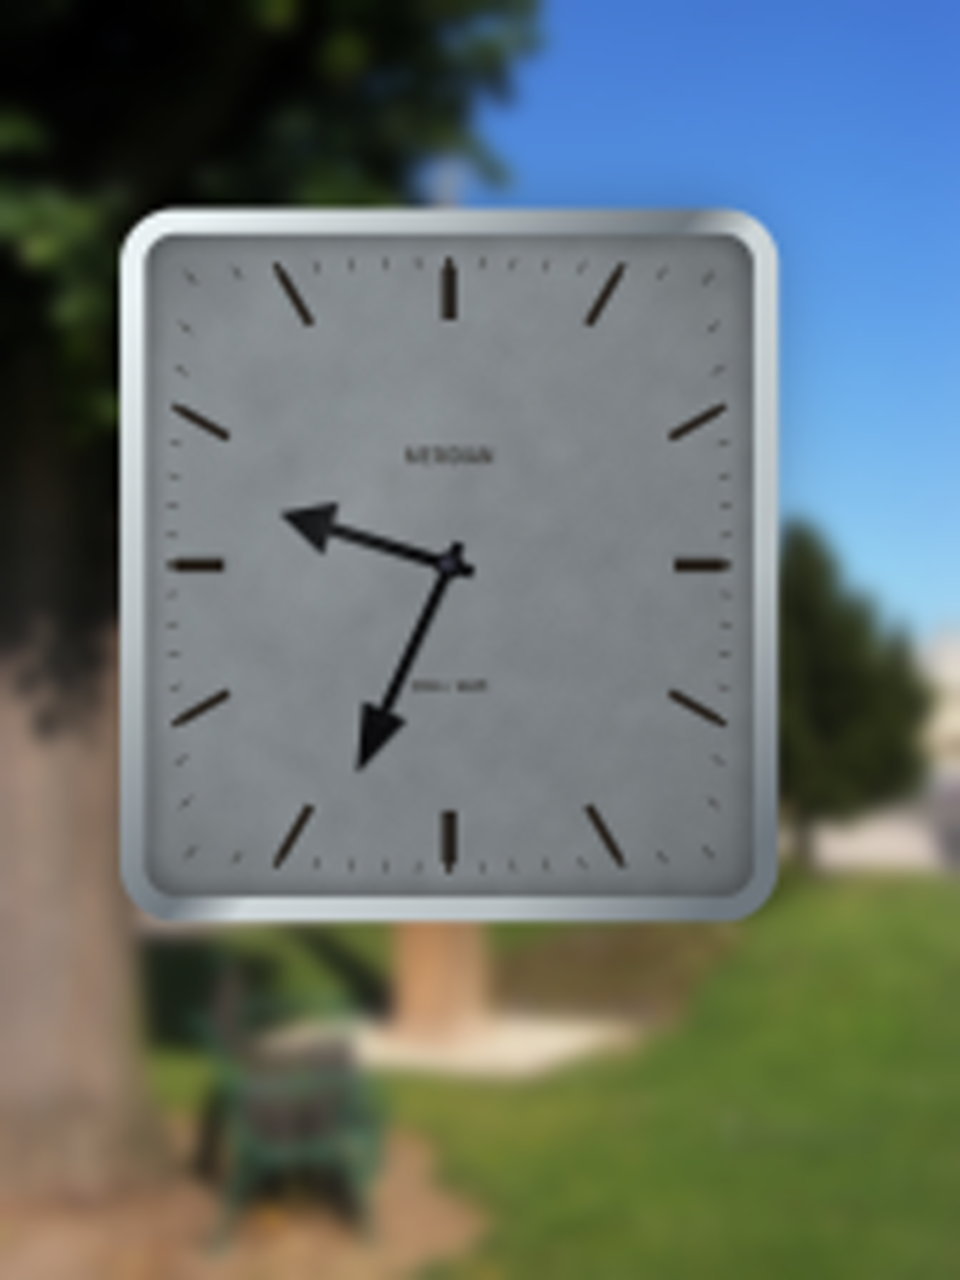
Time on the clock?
9:34
